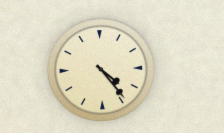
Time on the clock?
4:24
